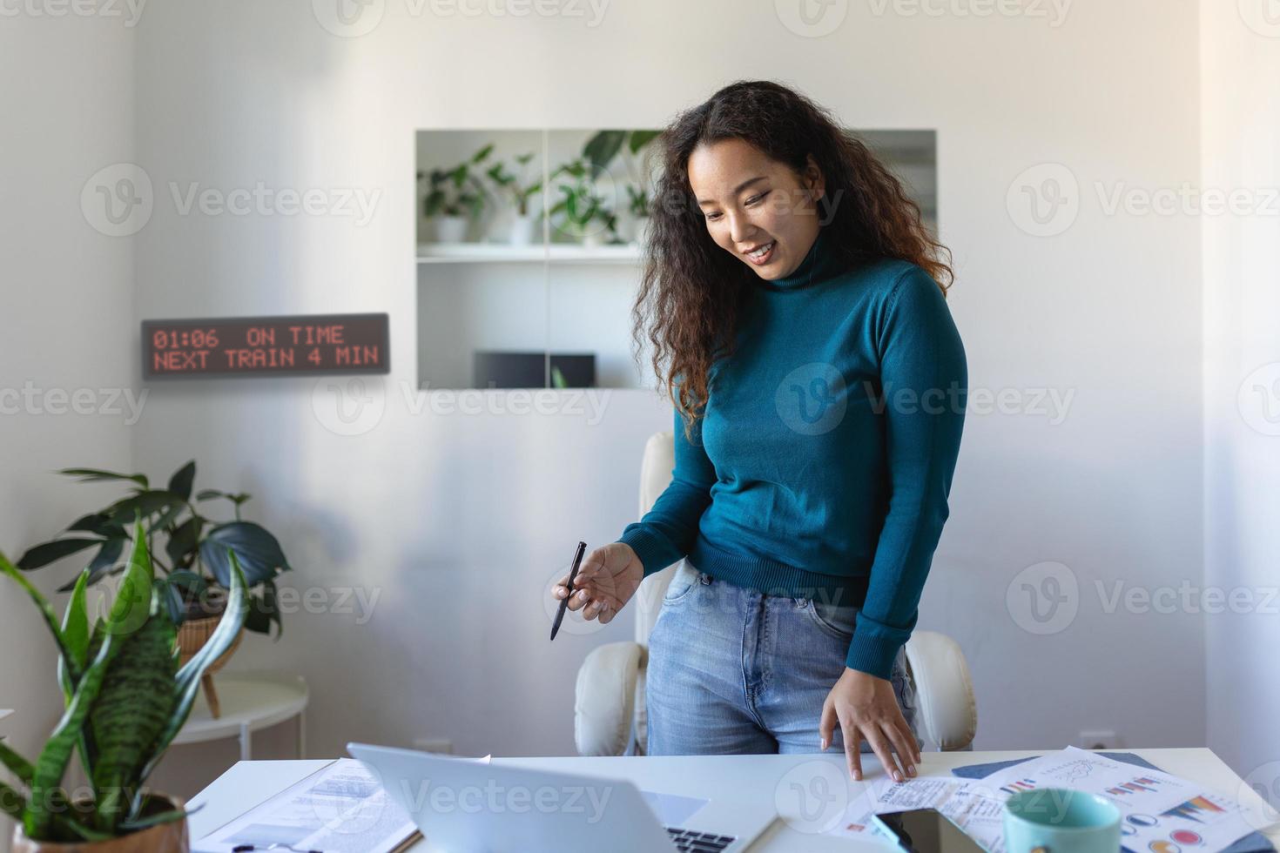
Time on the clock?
1:06
